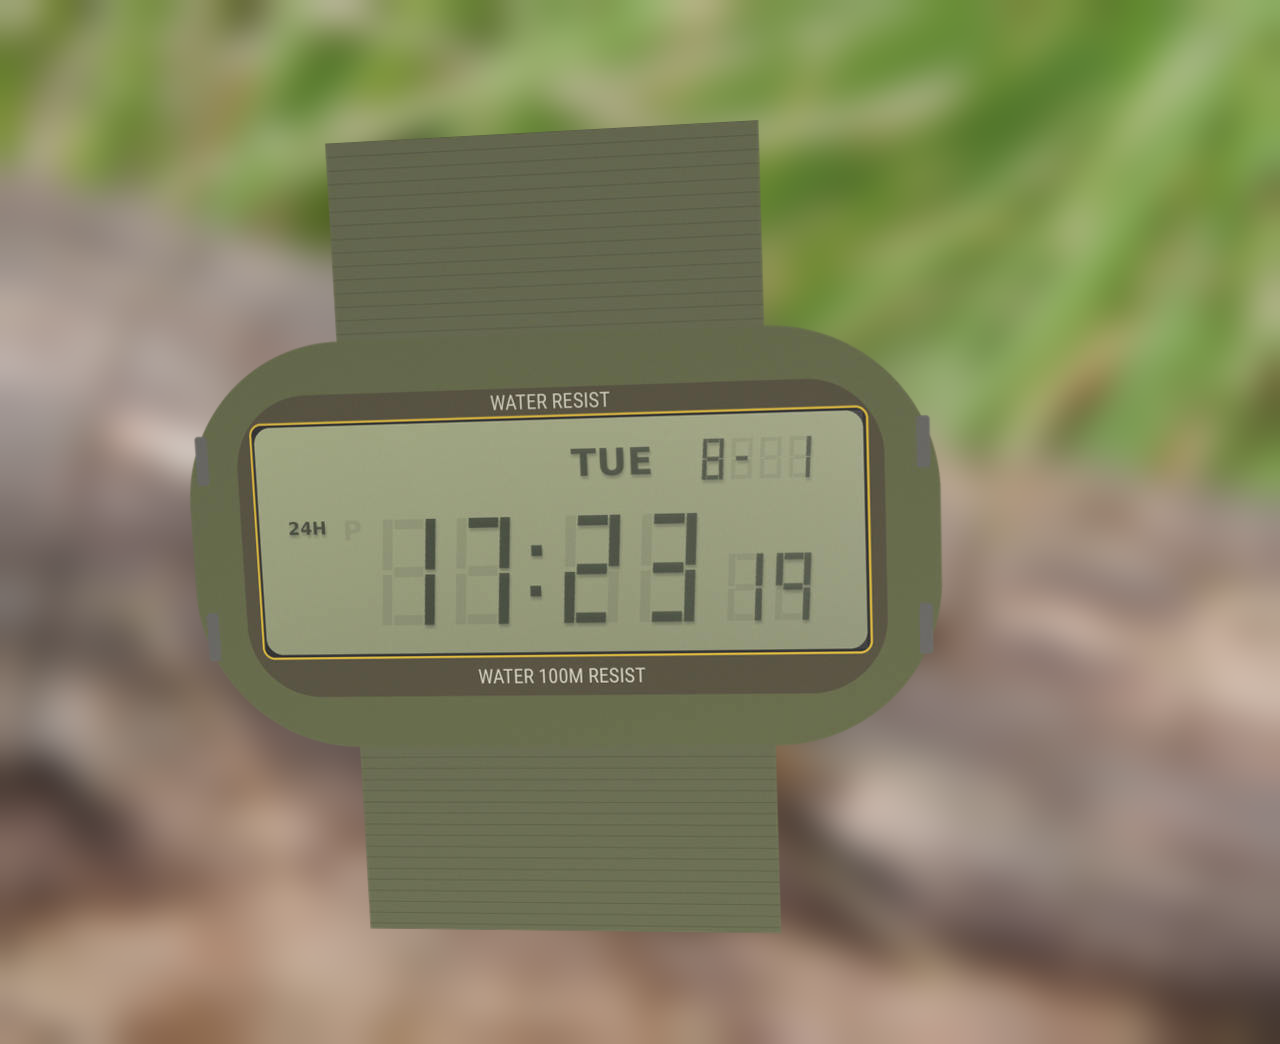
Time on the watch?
17:23:19
